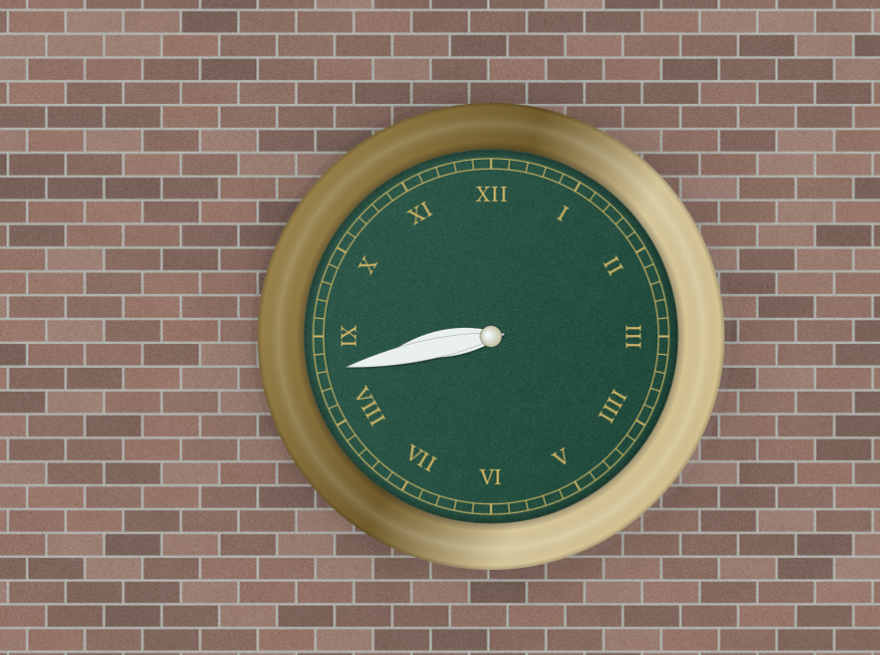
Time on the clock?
8:43
